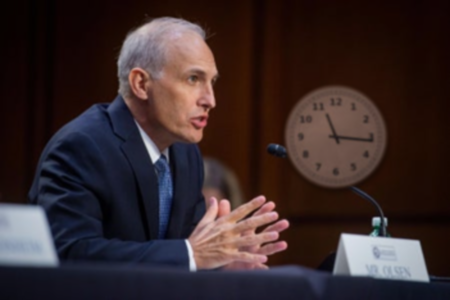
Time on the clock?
11:16
